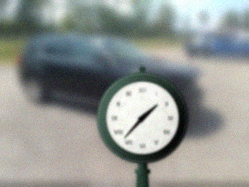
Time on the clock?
1:37
